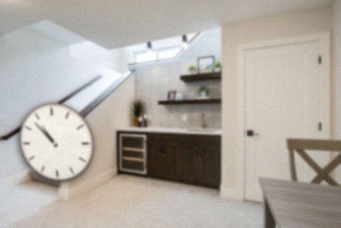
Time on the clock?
10:53
